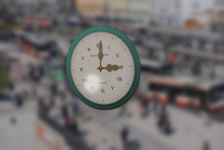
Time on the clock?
3:01
